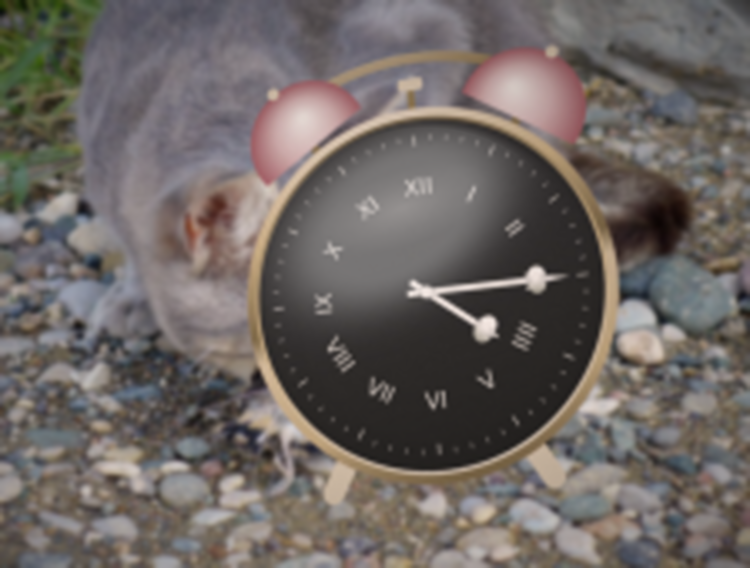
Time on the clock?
4:15
